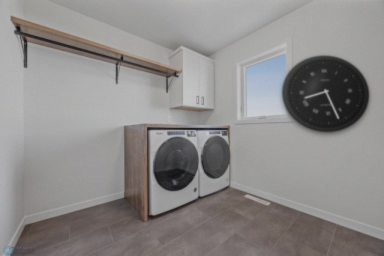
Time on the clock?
8:27
